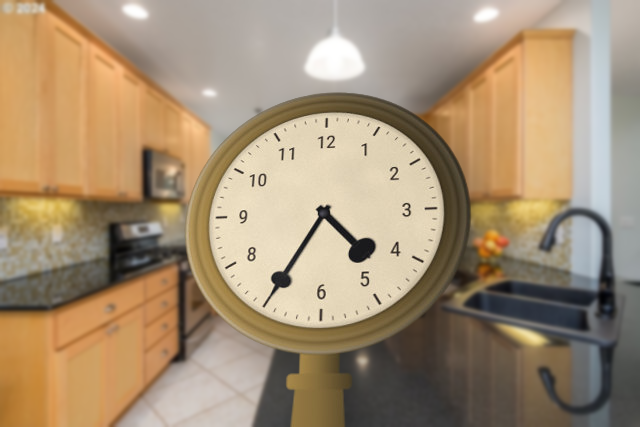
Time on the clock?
4:35
